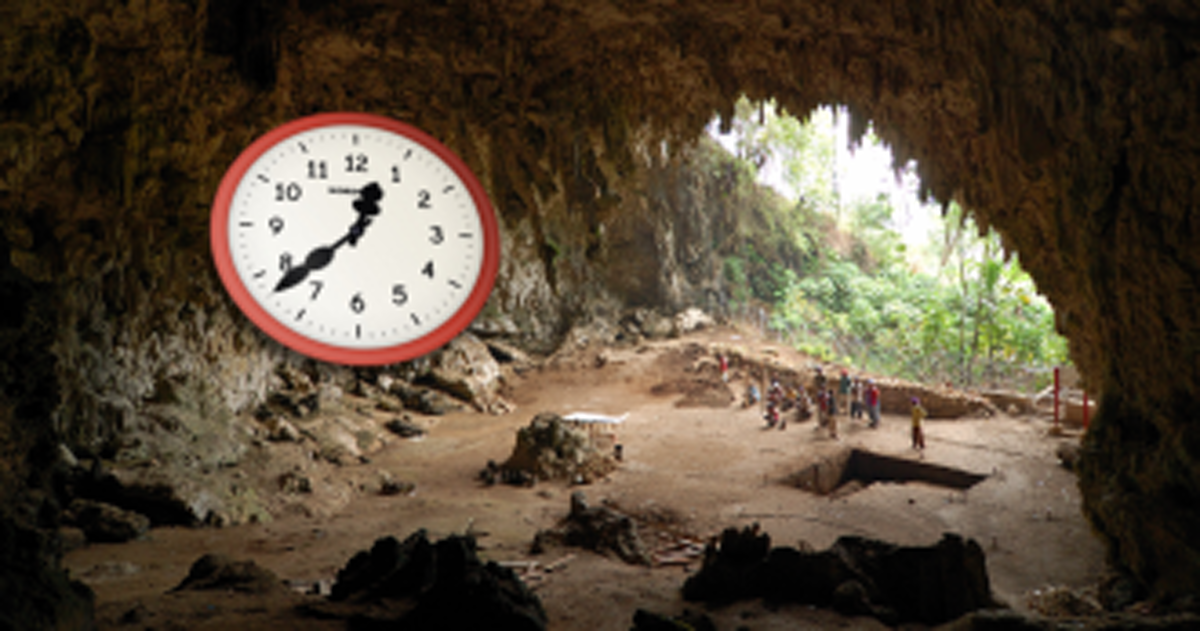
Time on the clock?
12:38
